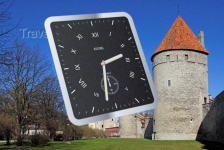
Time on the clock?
2:32
